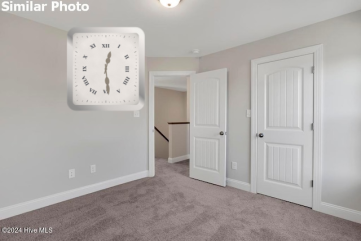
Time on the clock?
12:29
